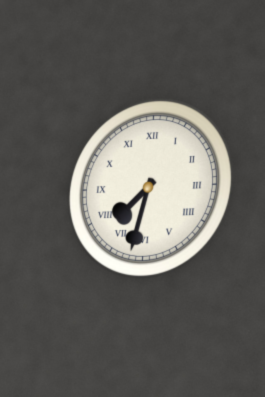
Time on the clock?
7:32
